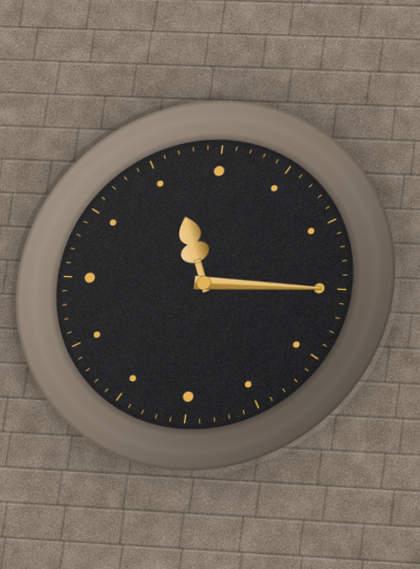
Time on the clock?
11:15
